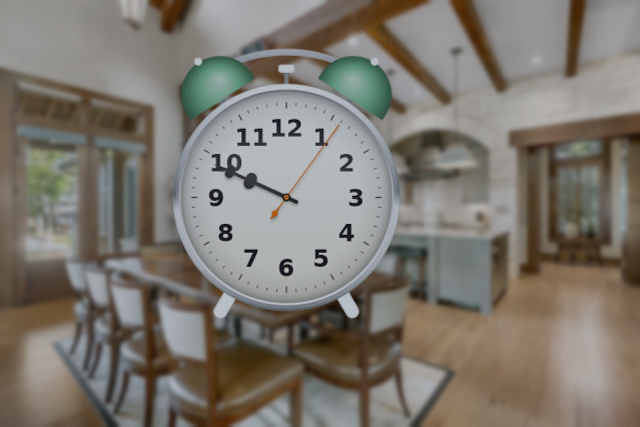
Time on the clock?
9:49:06
